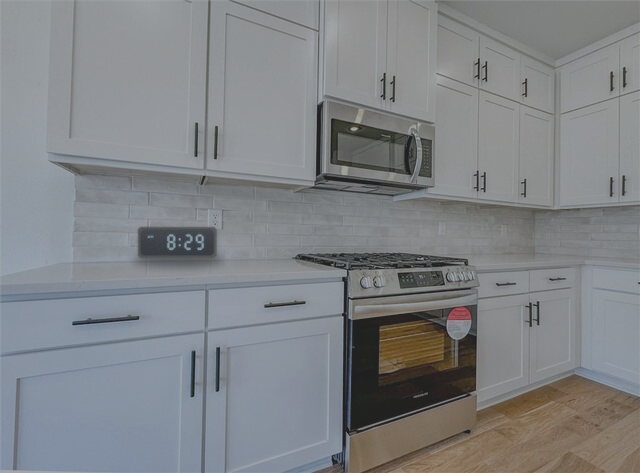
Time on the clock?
8:29
